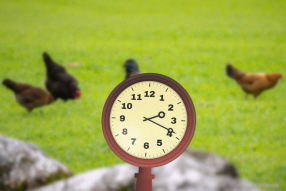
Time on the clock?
2:19
